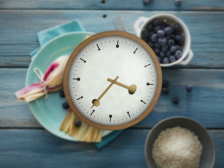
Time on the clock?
3:36
